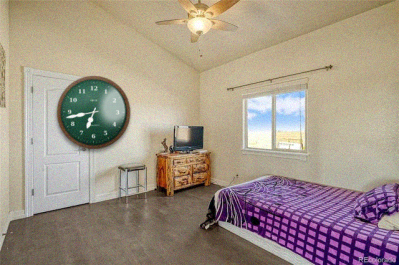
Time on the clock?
6:43
